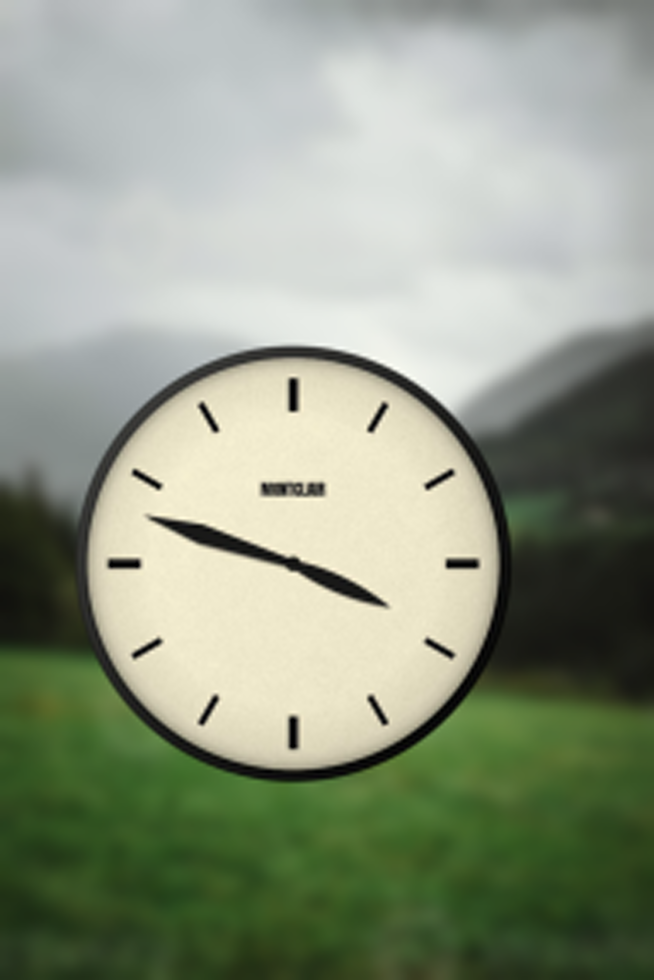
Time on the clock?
3:48
